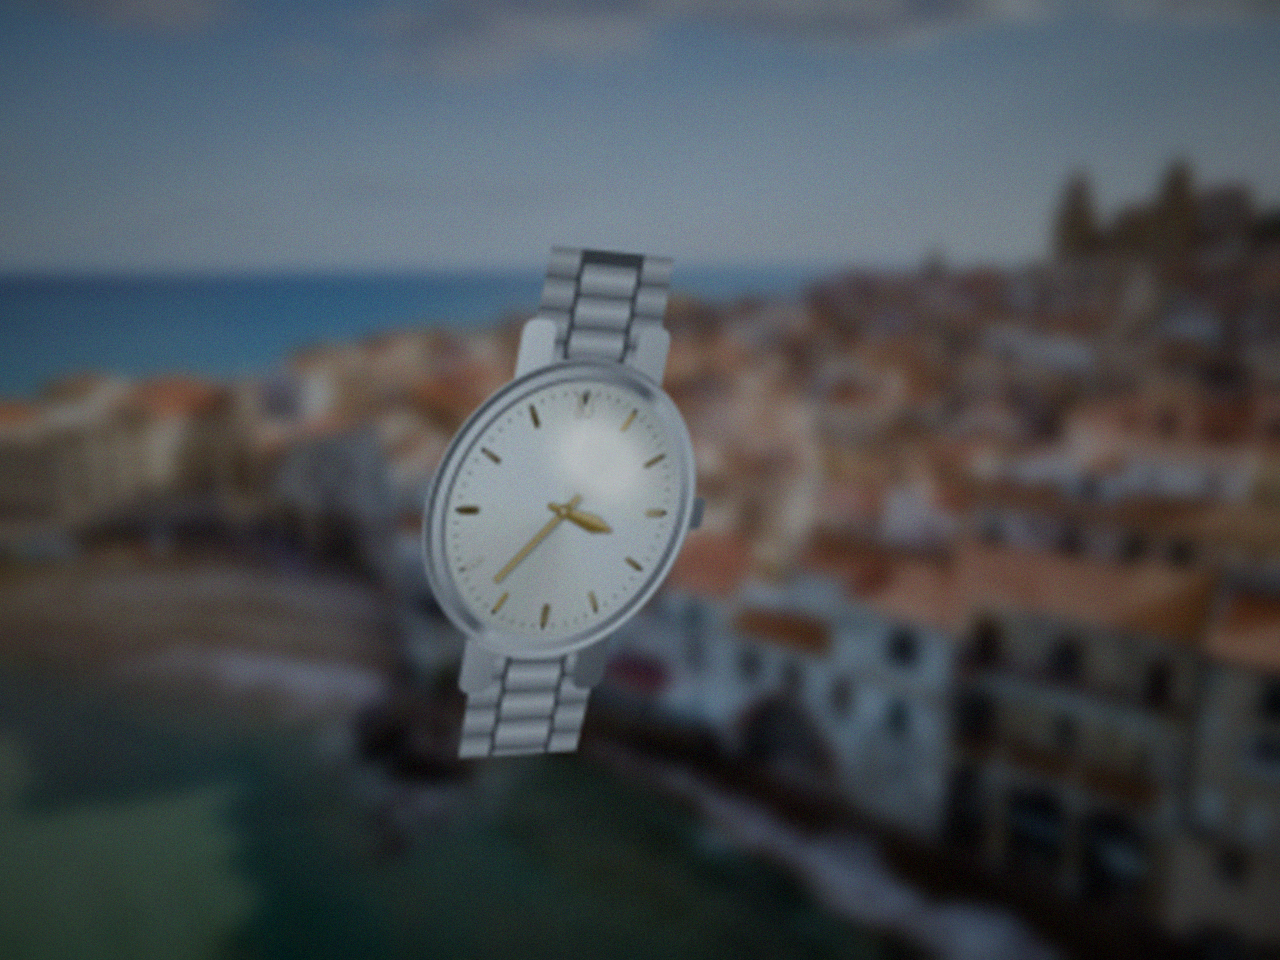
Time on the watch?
3:37
